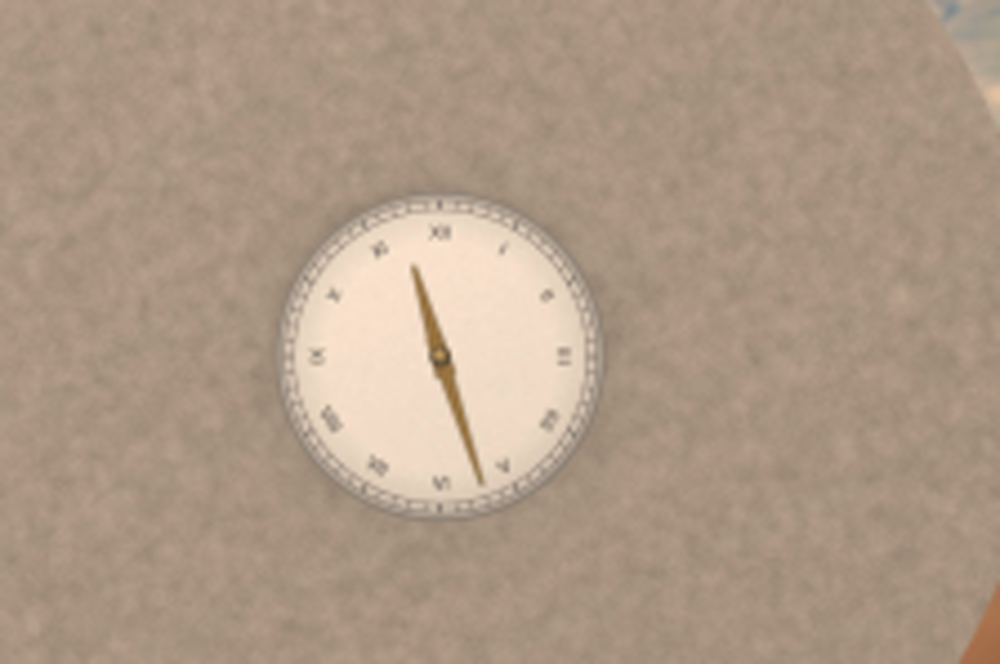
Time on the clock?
11:27
